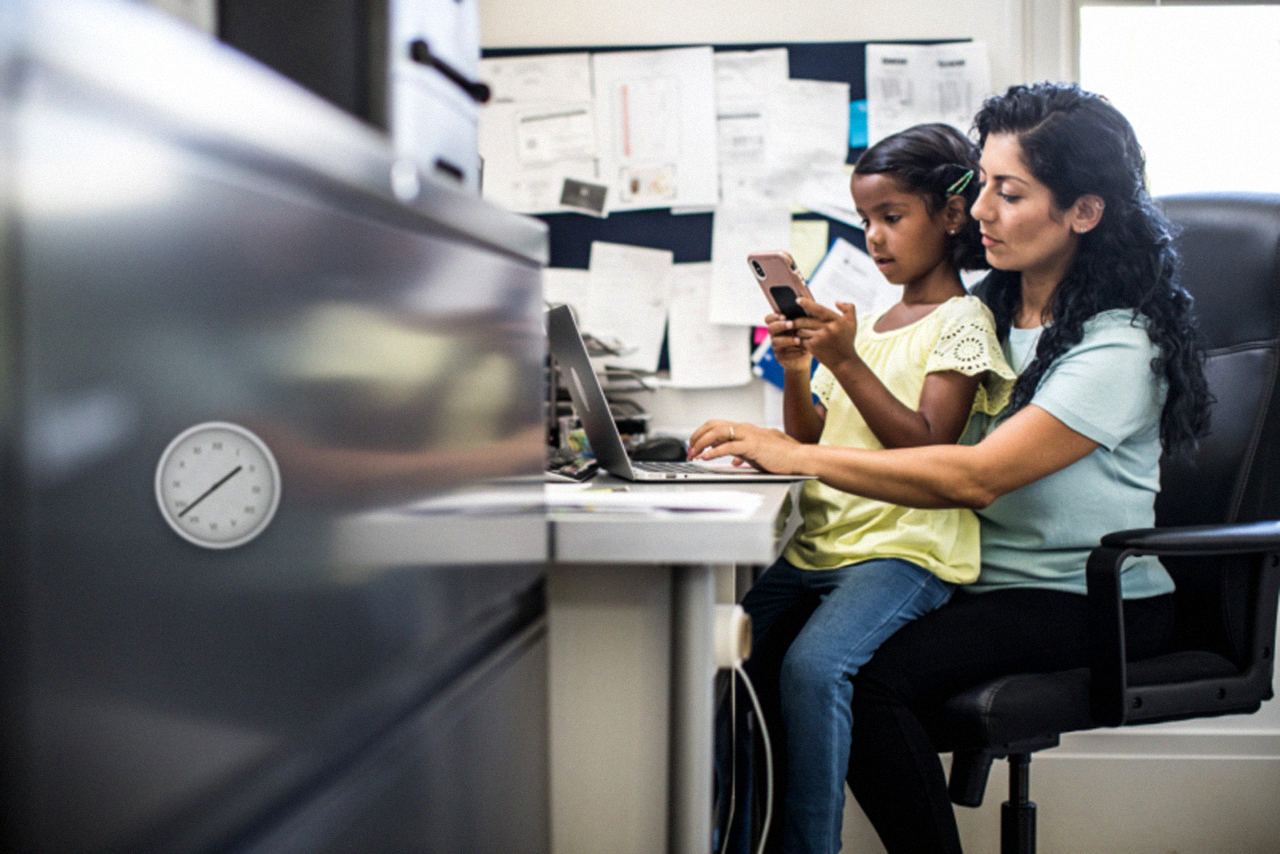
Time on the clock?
1:38
